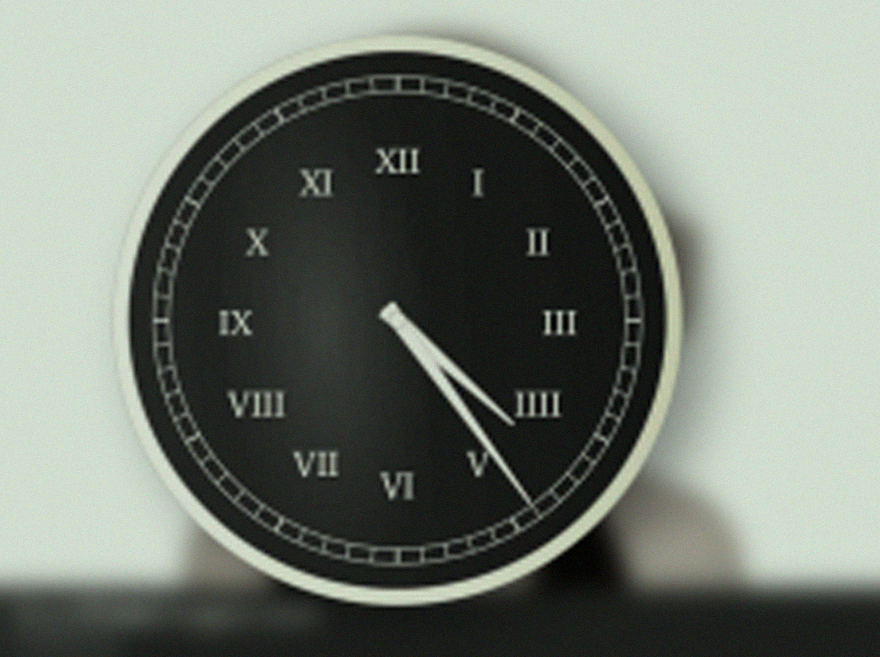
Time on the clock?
4:24
